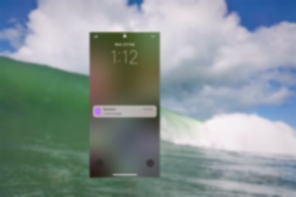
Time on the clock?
1:12
